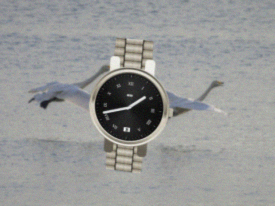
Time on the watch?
1:42
